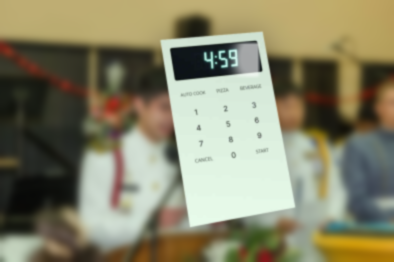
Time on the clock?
4:59
